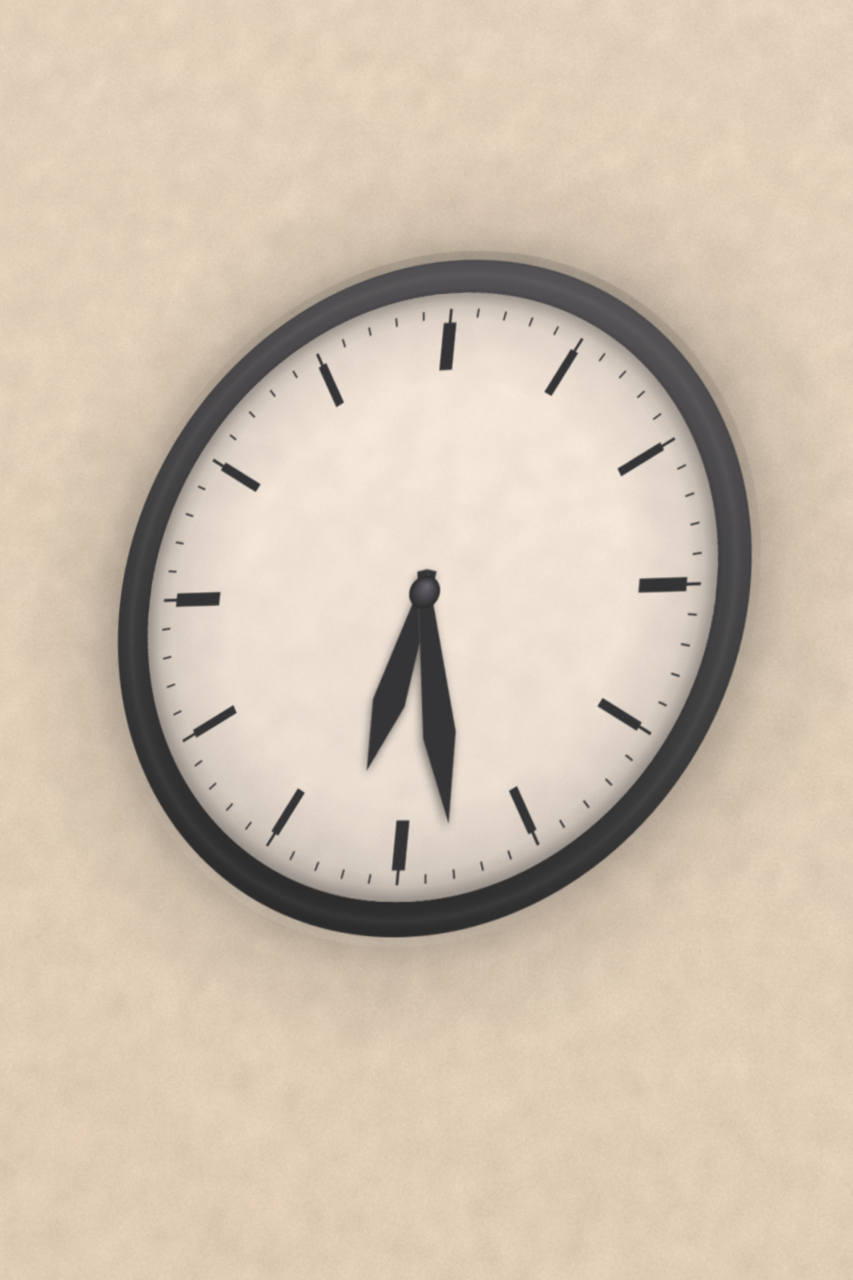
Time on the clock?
6:28
